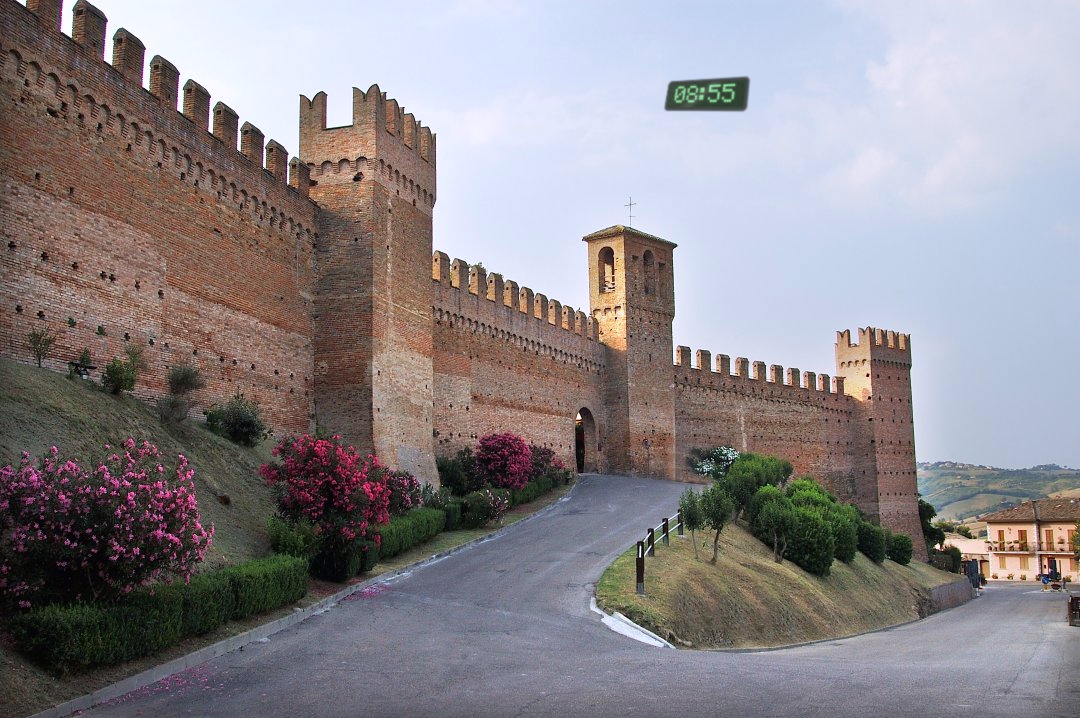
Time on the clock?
8:55
